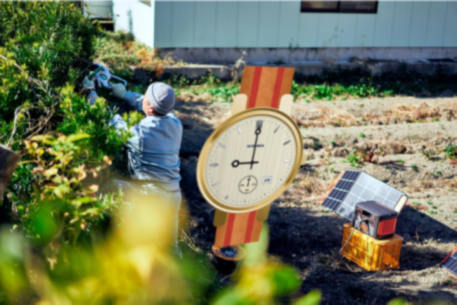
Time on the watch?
9:00
